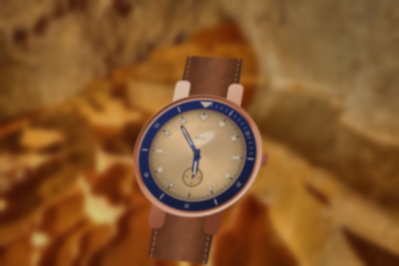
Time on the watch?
5:54
